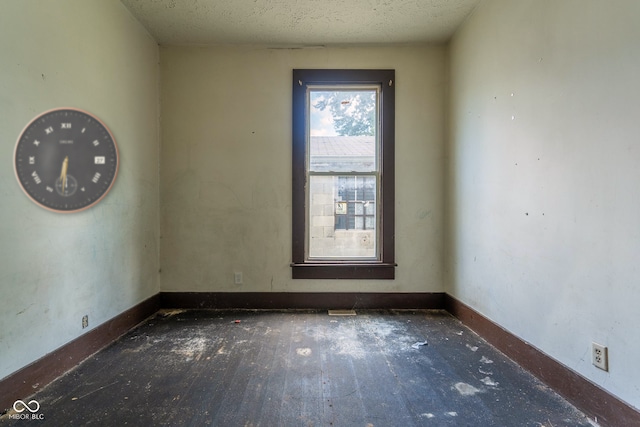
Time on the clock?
6:31
